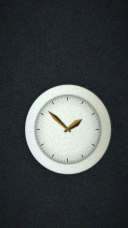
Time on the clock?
1:52
